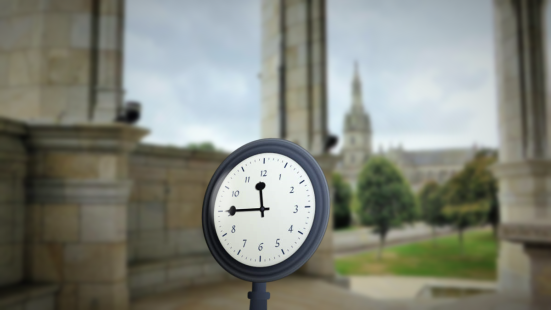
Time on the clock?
11:45
